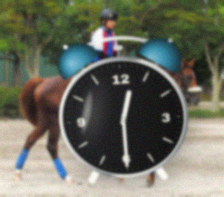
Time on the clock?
12:30
